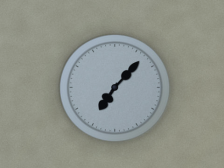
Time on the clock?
7:07
